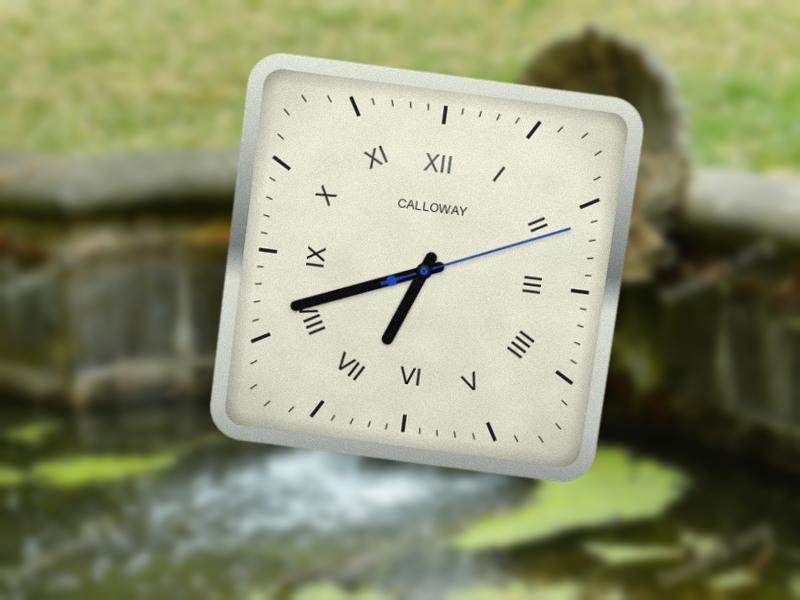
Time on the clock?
6:41:11
